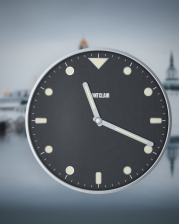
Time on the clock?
11:19
